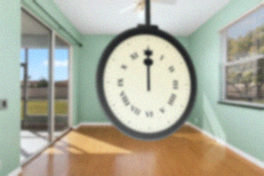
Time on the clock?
12:00
